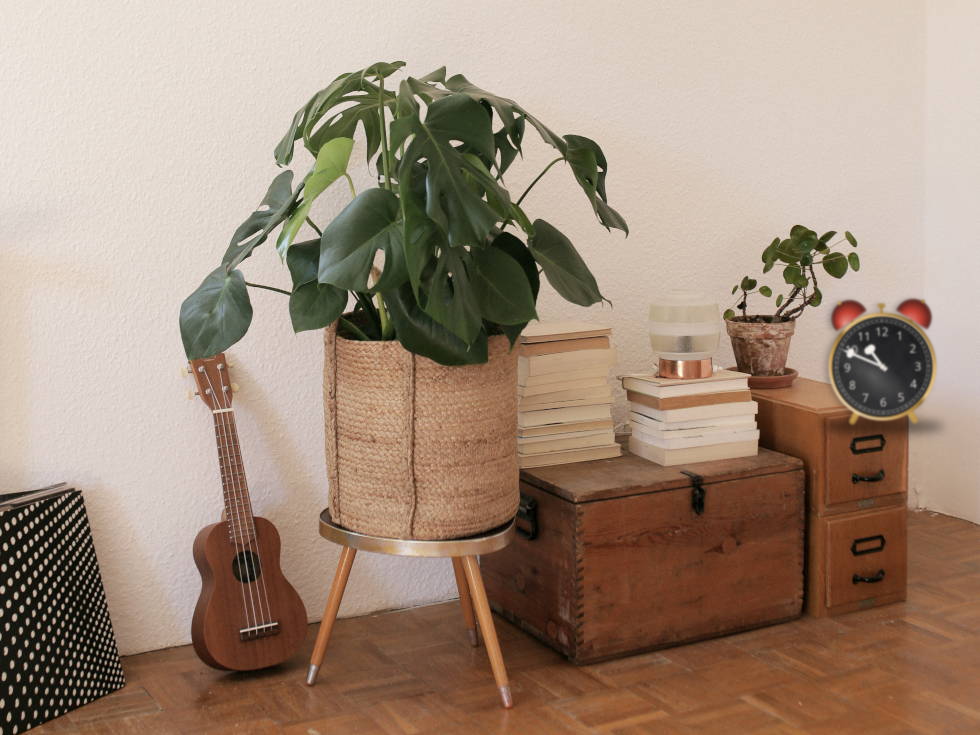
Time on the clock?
10:49
